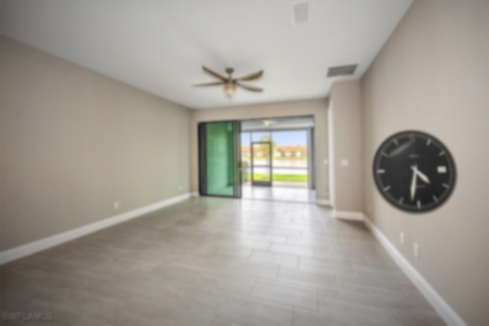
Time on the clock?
4:32
